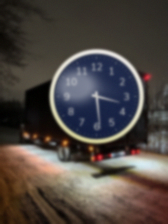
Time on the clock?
3:29
